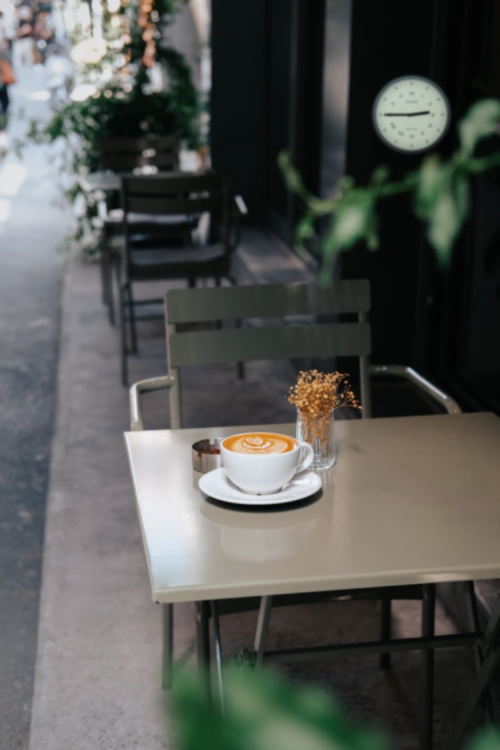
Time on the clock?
2:45
